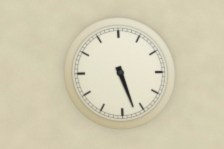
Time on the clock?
5:27
